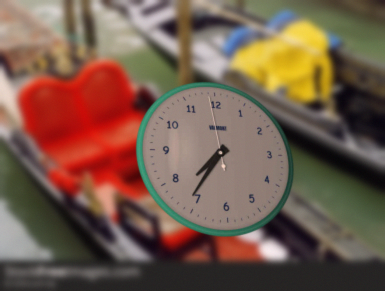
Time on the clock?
7:35:59
